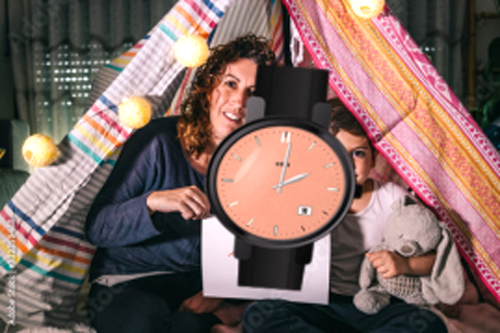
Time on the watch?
2:01
